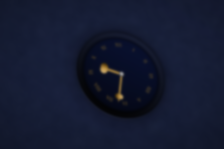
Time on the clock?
9:32
